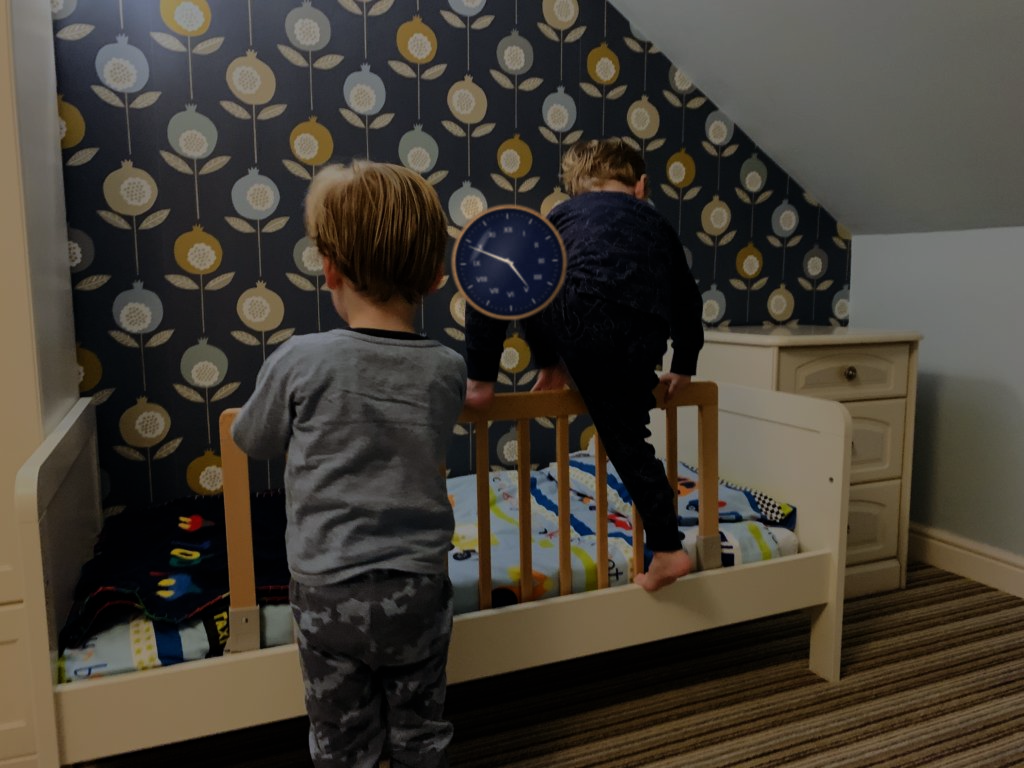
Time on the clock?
4:49
